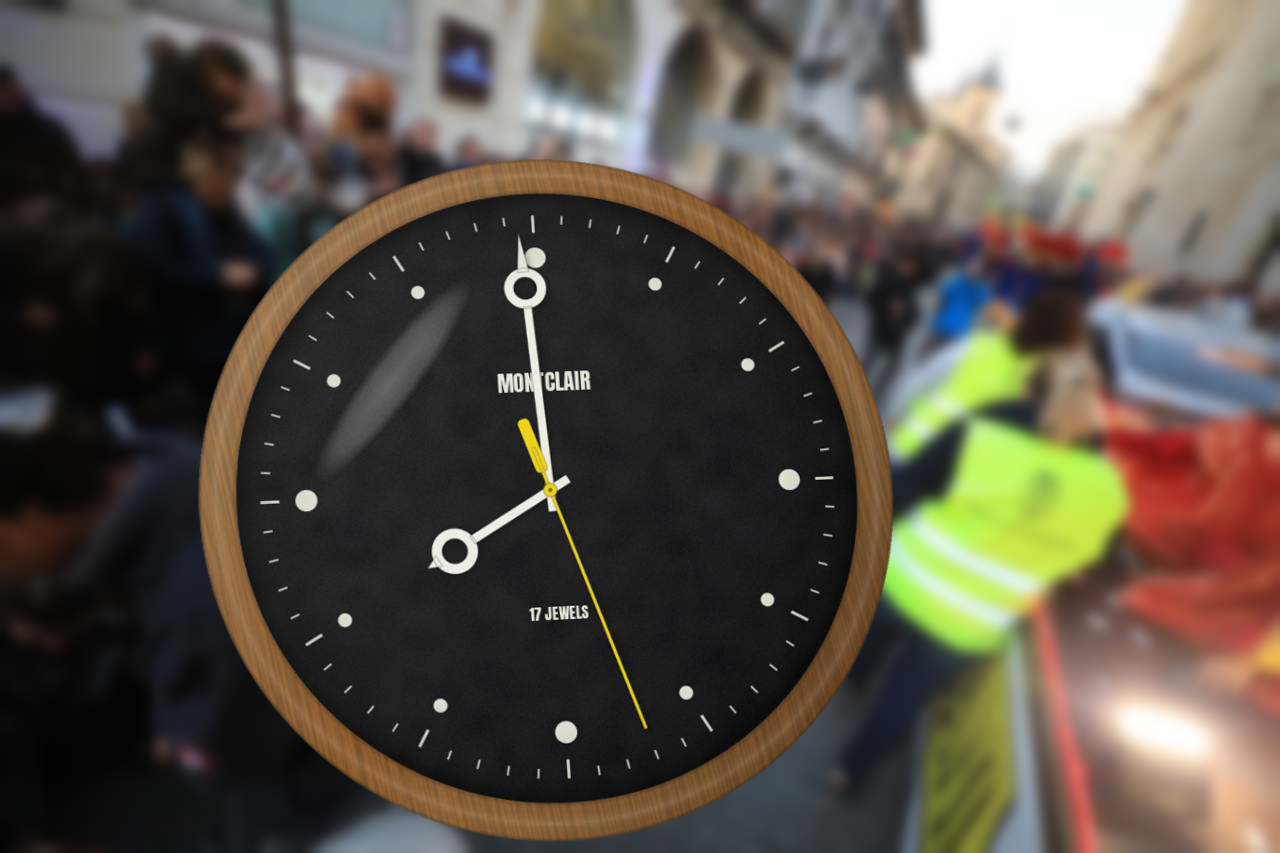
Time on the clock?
7:59:27
